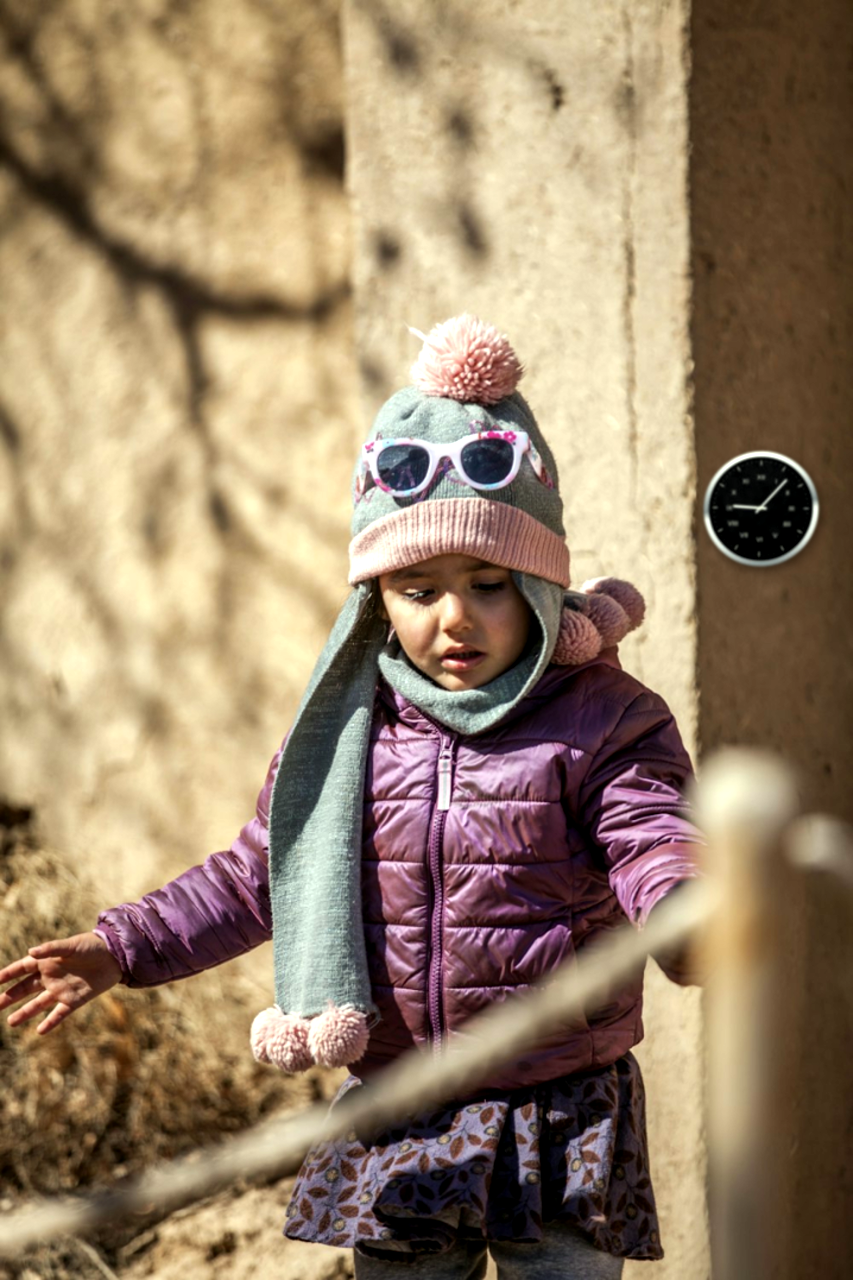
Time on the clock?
9:07
